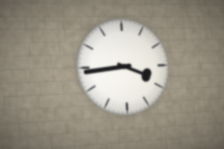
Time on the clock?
3:44
